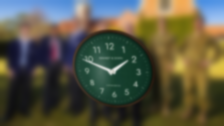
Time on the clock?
1:49
